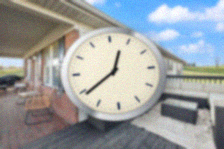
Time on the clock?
12:39
